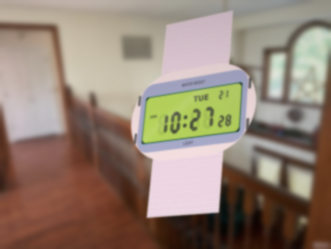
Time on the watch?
10:27:28
